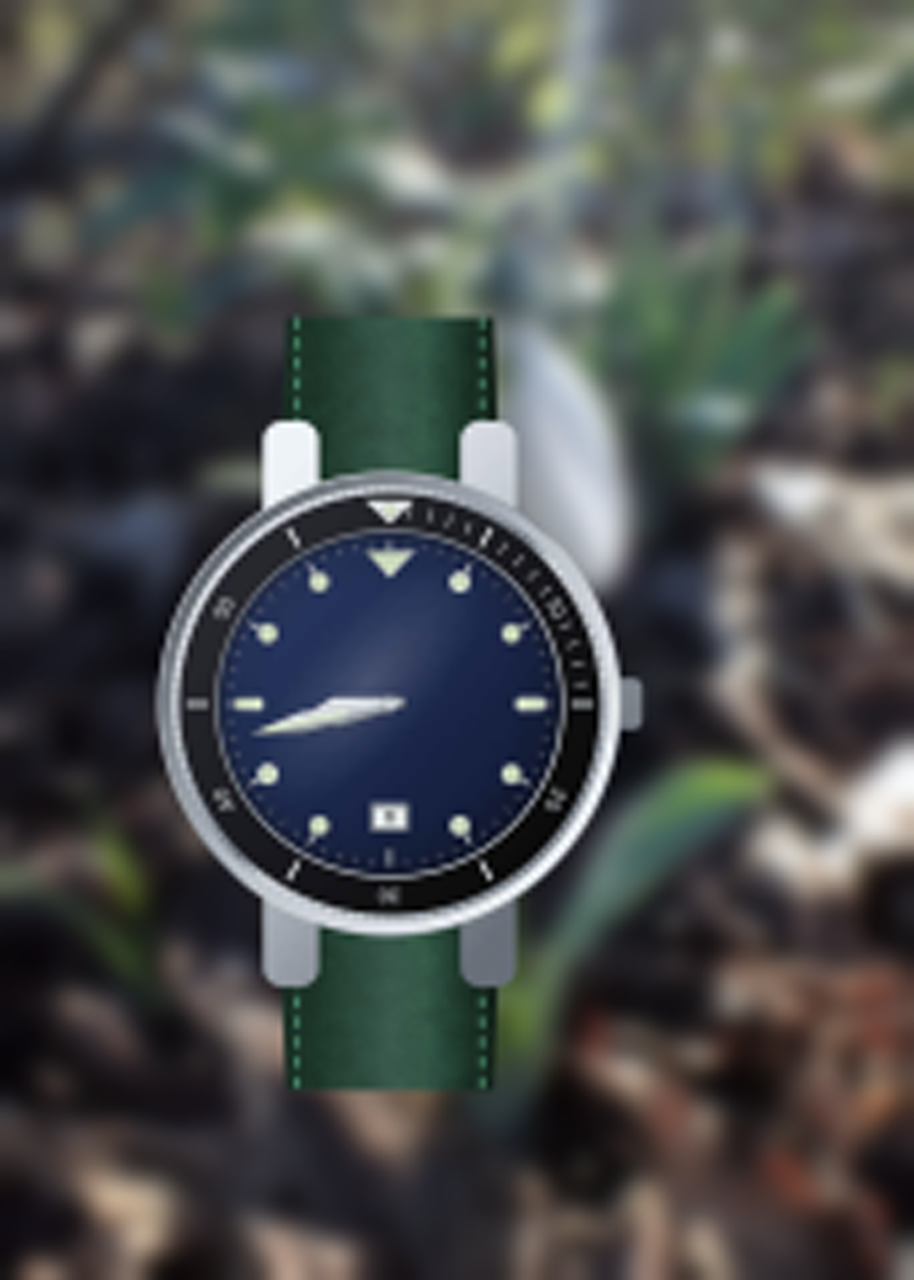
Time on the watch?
8:43
